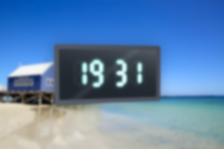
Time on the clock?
19:31
